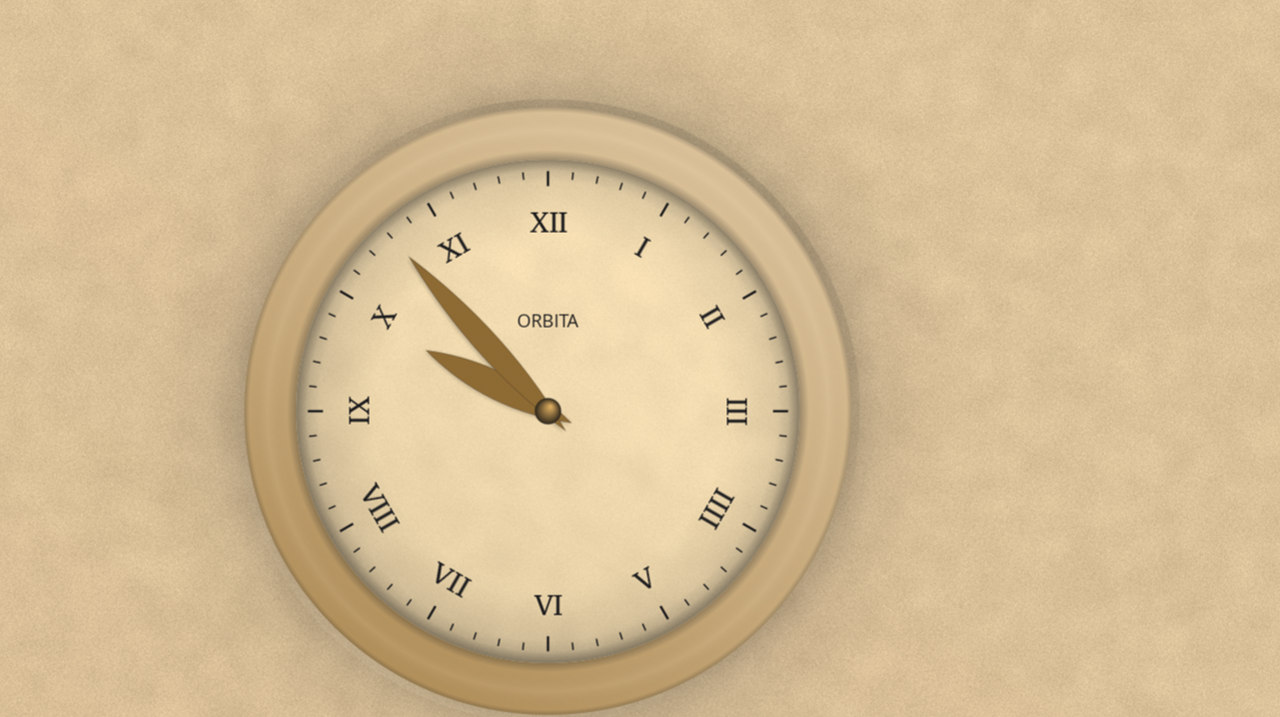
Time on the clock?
9:53
